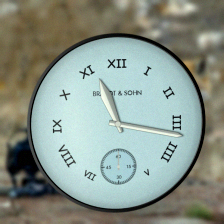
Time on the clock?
11:17
